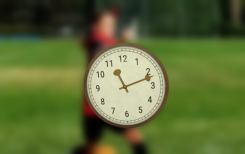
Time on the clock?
11:12
